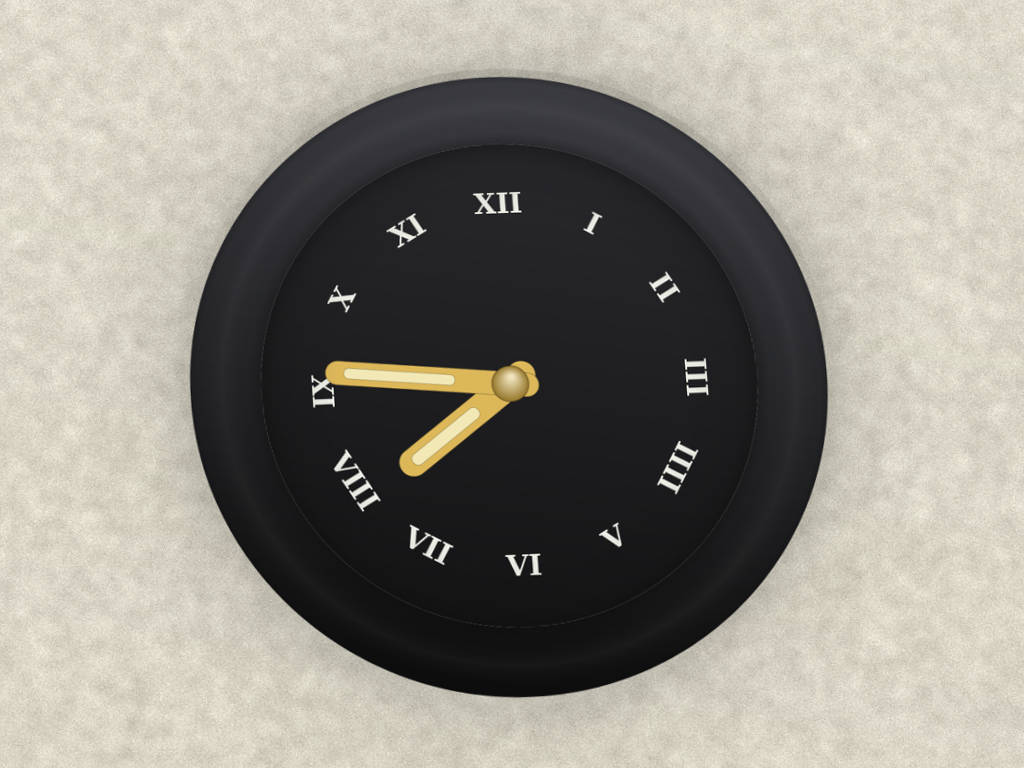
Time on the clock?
7:46
